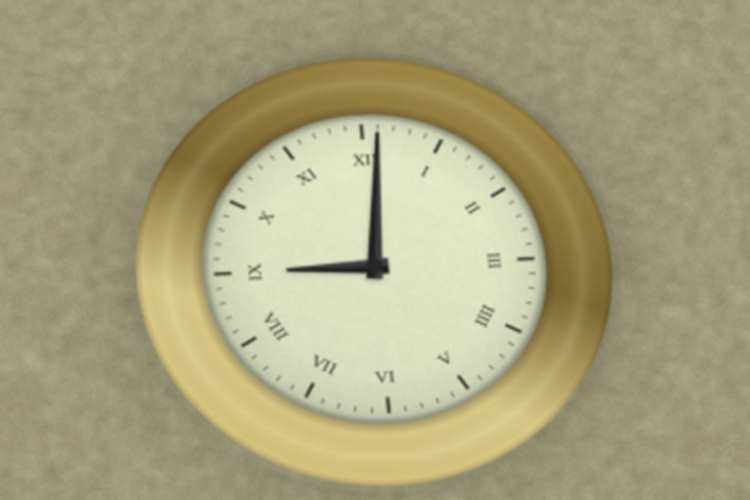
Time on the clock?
9:01
